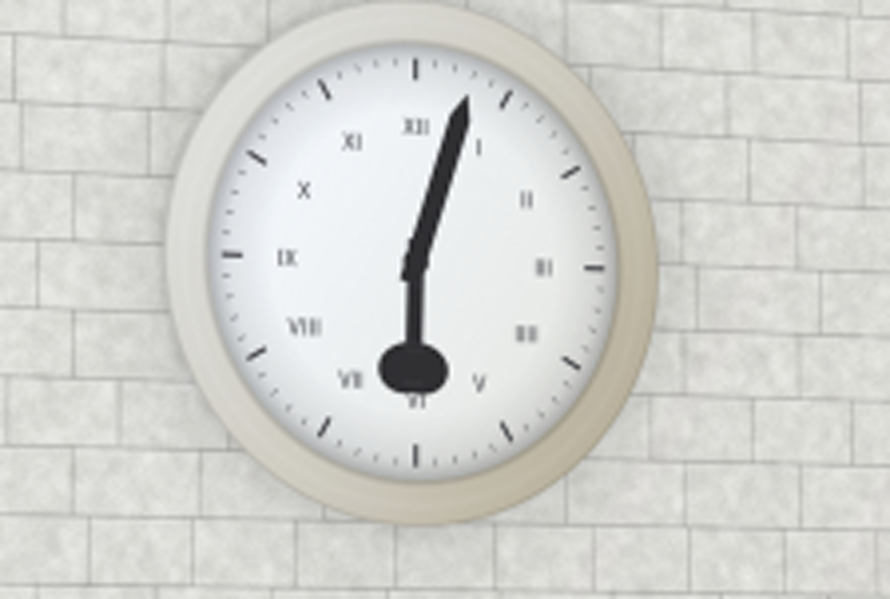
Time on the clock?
6:03
